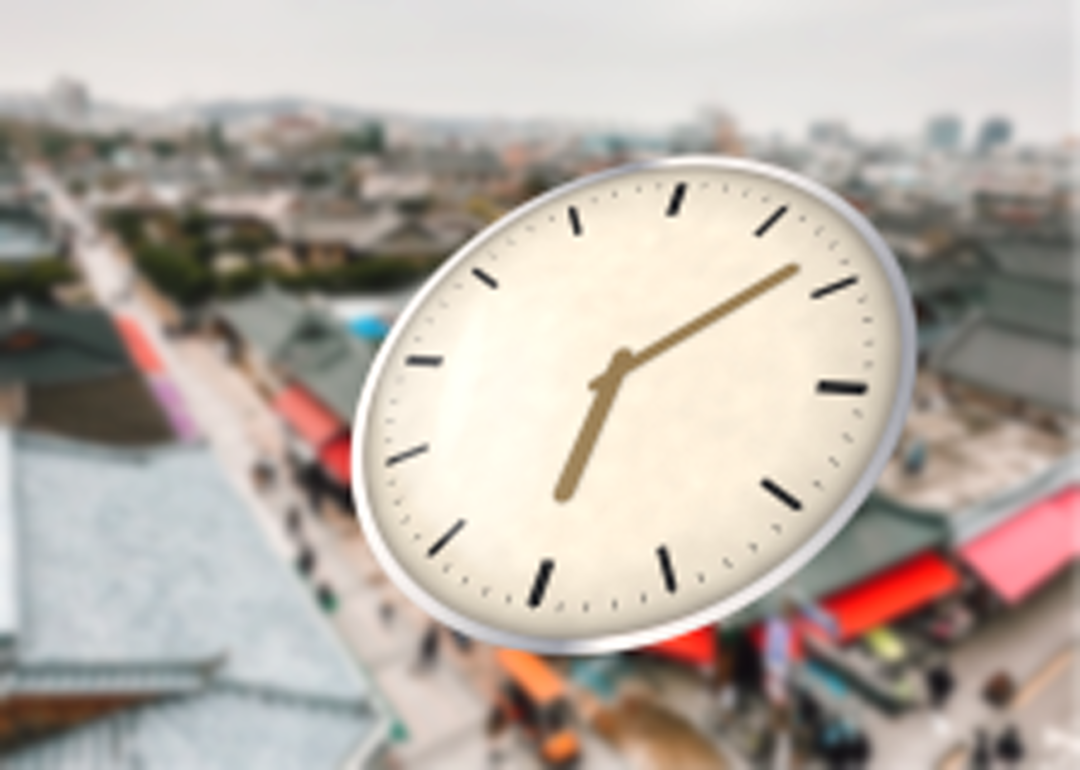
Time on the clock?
6:08
